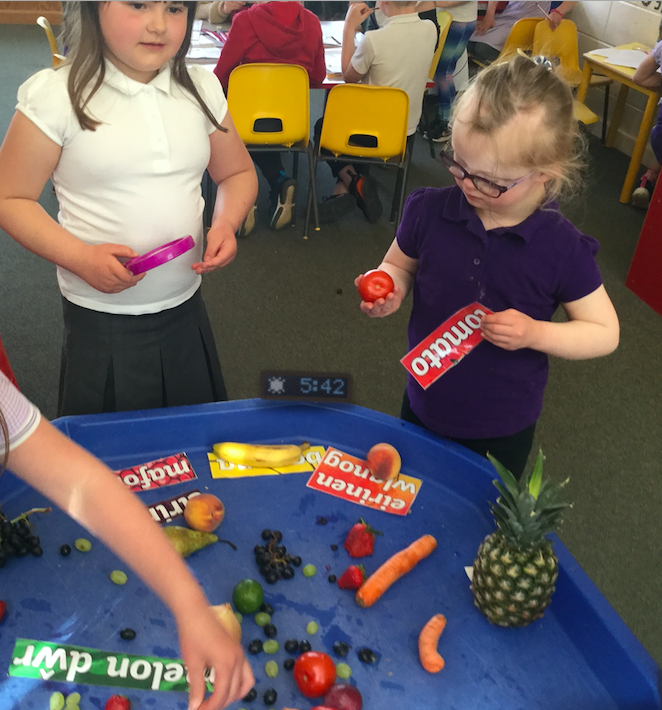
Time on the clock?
5:42
